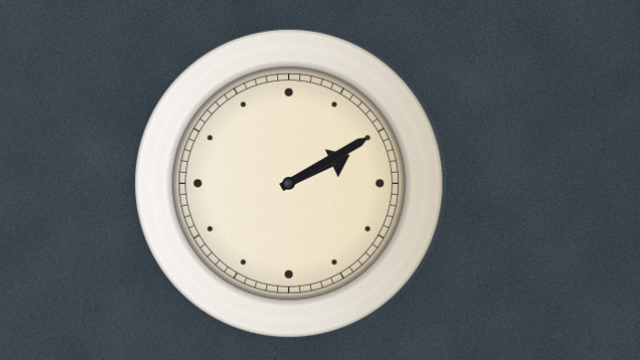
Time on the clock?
2:10
